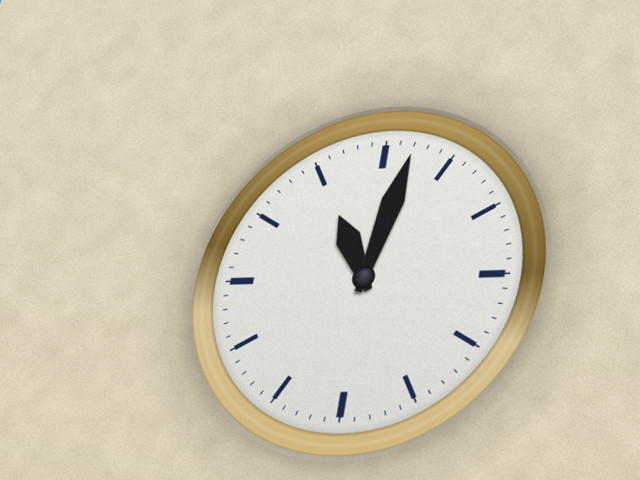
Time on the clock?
11:02
